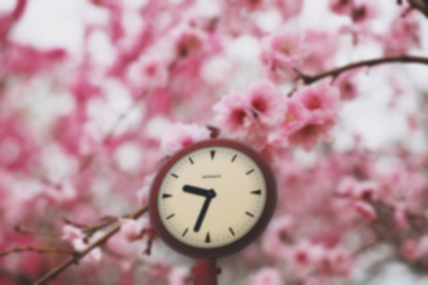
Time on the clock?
9:33
